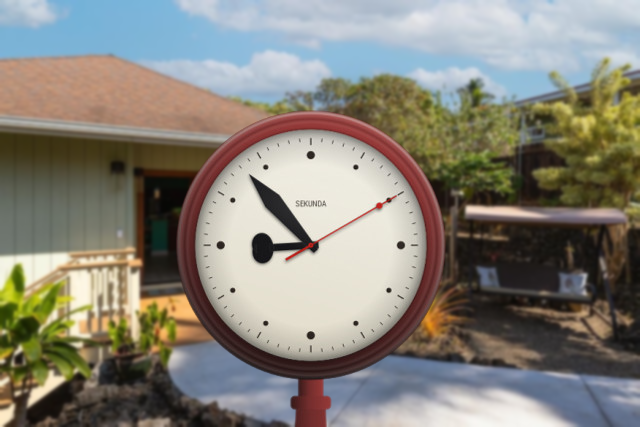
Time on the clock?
8:53:10
